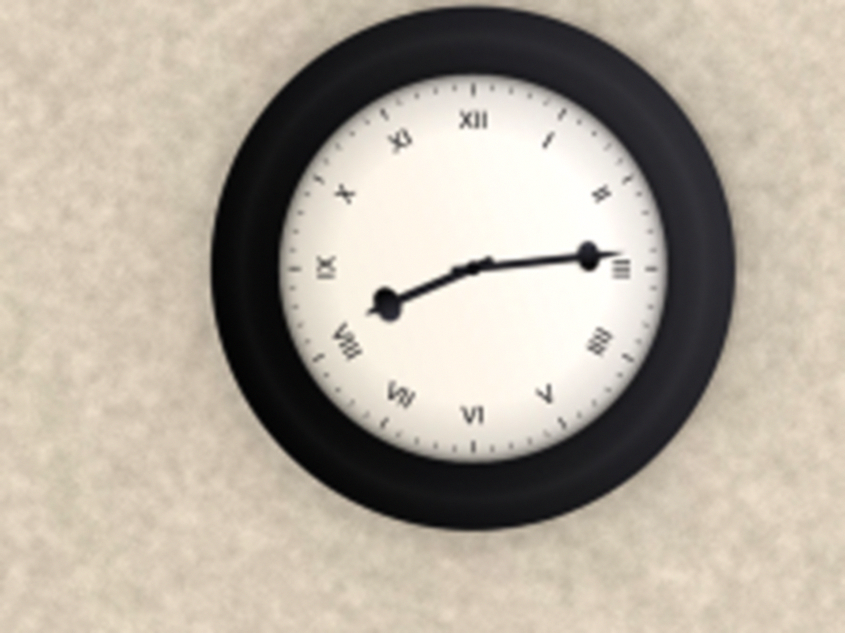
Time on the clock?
8:14
